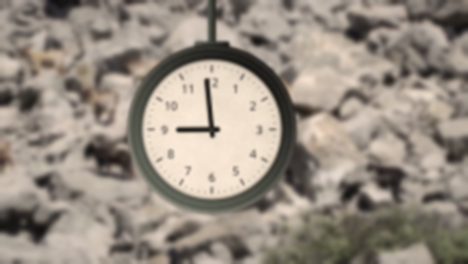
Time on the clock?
8:59
